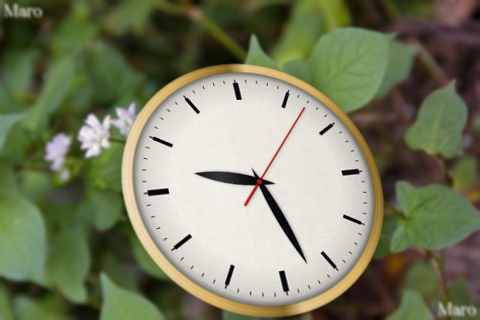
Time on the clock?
9:27:07
